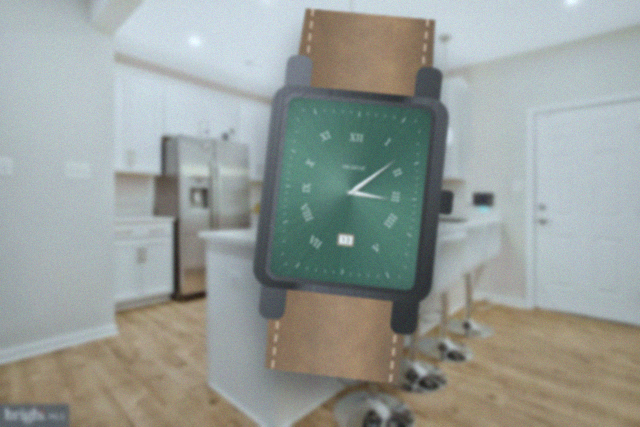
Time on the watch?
3:08
